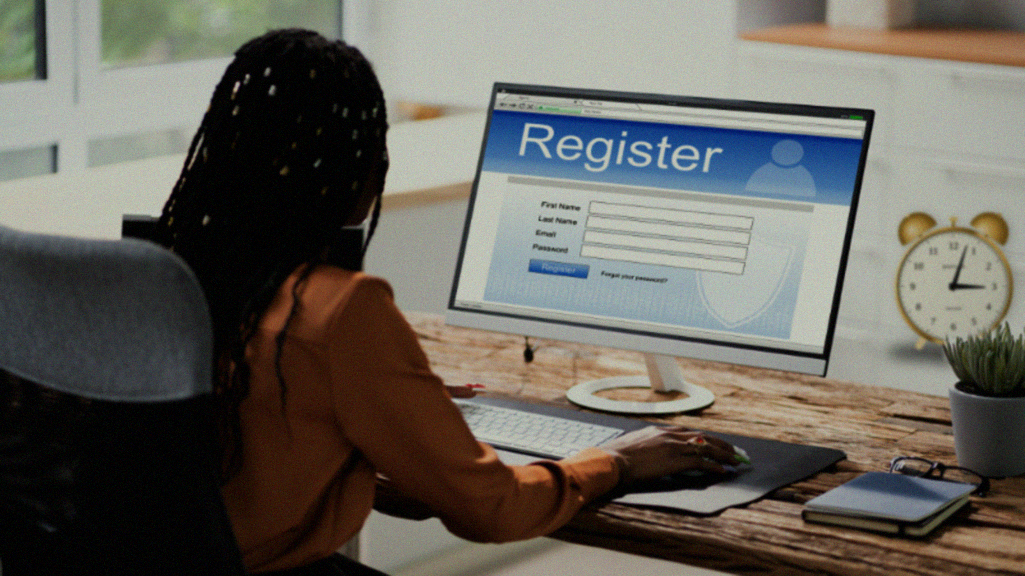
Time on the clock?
3:03
